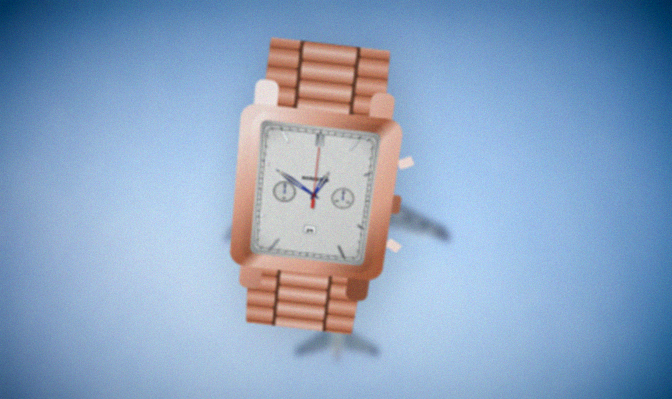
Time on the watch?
12:50
